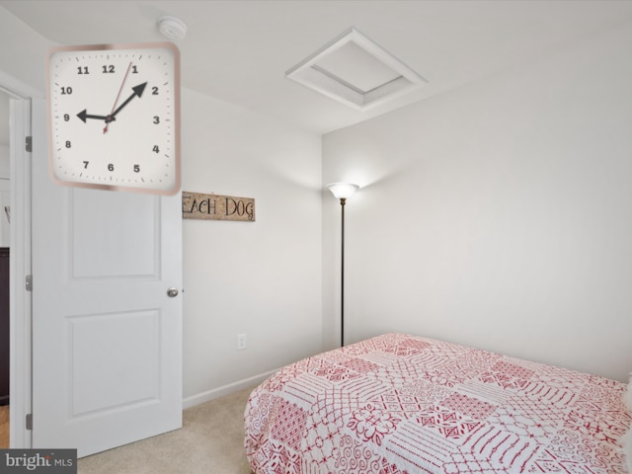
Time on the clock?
9:08:04
